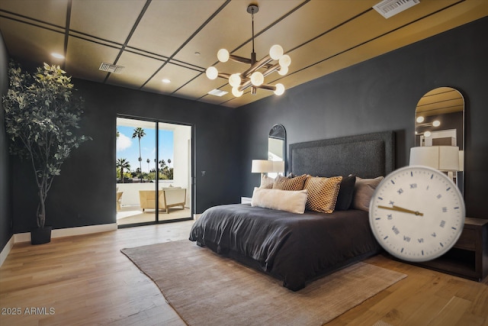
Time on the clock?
9:48
